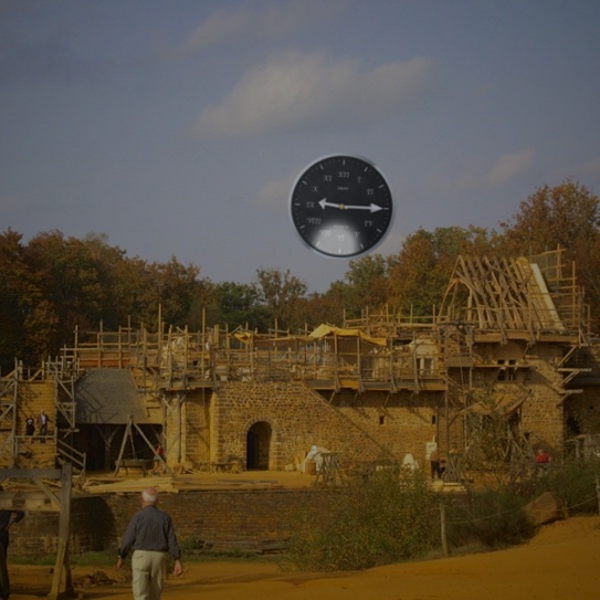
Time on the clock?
9:15
